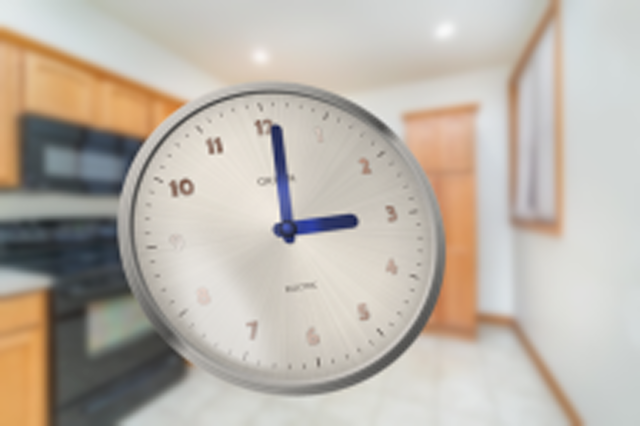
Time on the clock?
3:01
